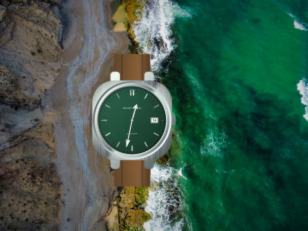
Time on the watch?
12:32
